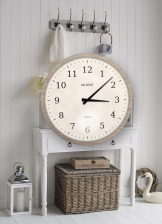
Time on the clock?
3:08
